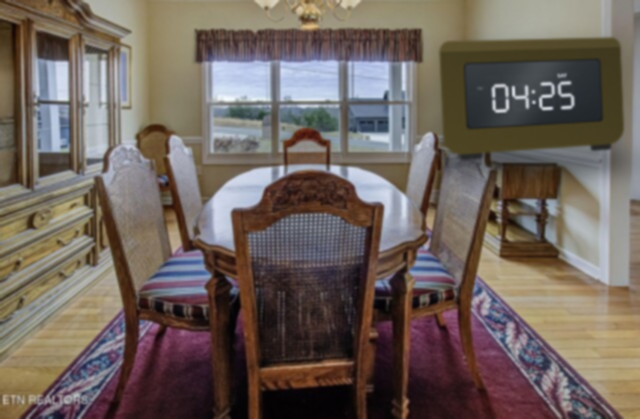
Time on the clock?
4:25
